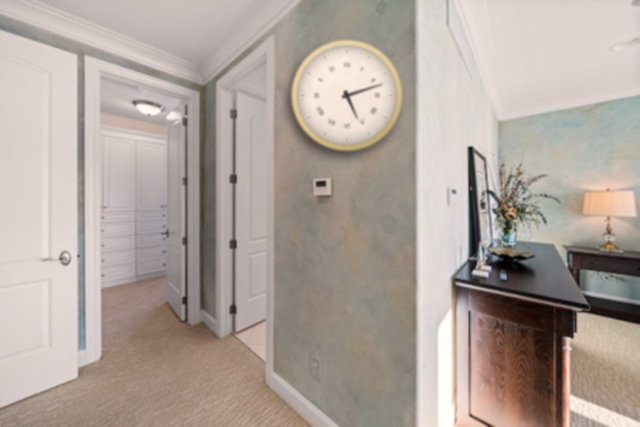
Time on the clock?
5:12
